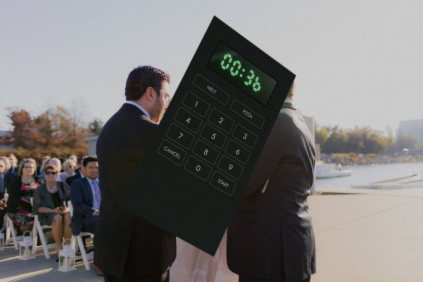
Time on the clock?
0:36
